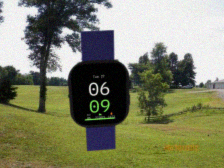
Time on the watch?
6:09
